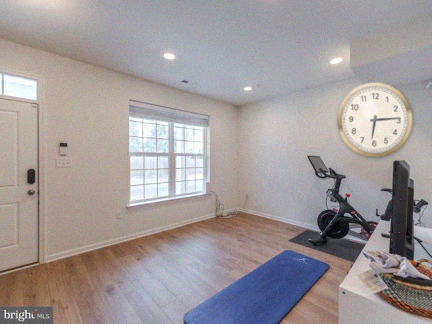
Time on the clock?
6:14
